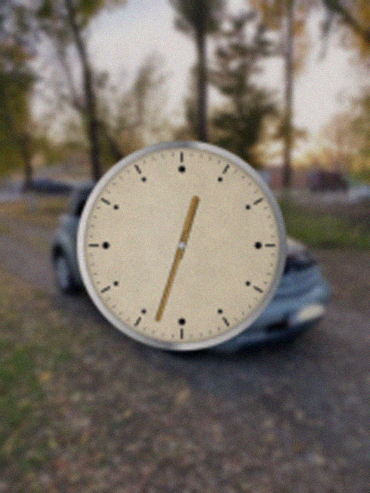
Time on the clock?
12:33
